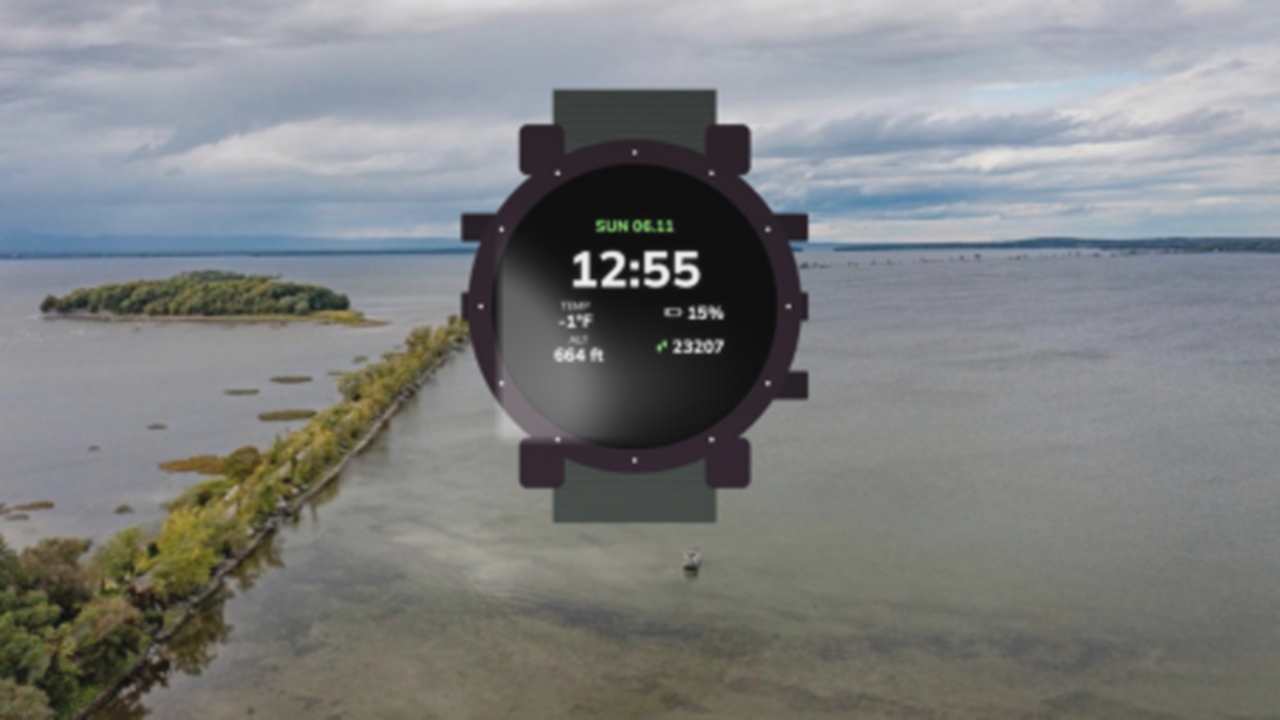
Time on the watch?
12:55
